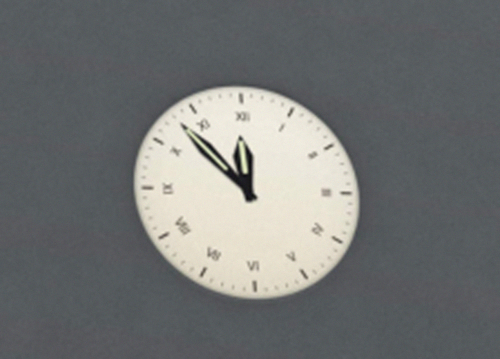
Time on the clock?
11:53
